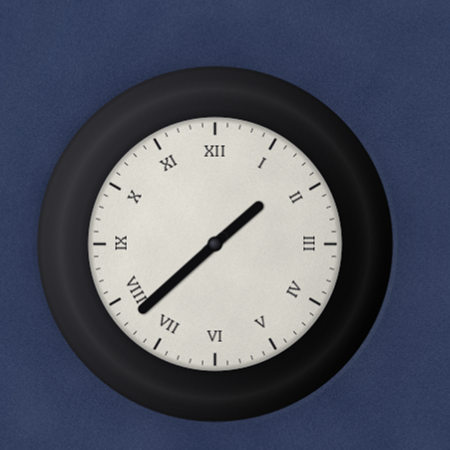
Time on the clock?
1:38
